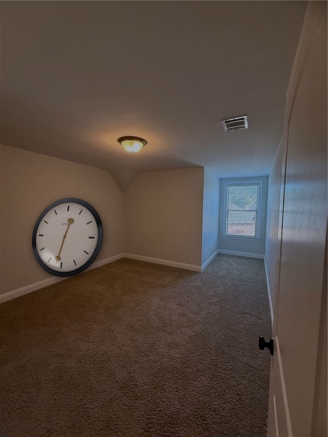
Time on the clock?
12:32
